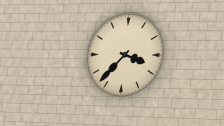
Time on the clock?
3:37
